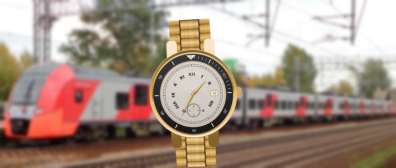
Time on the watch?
1:35
